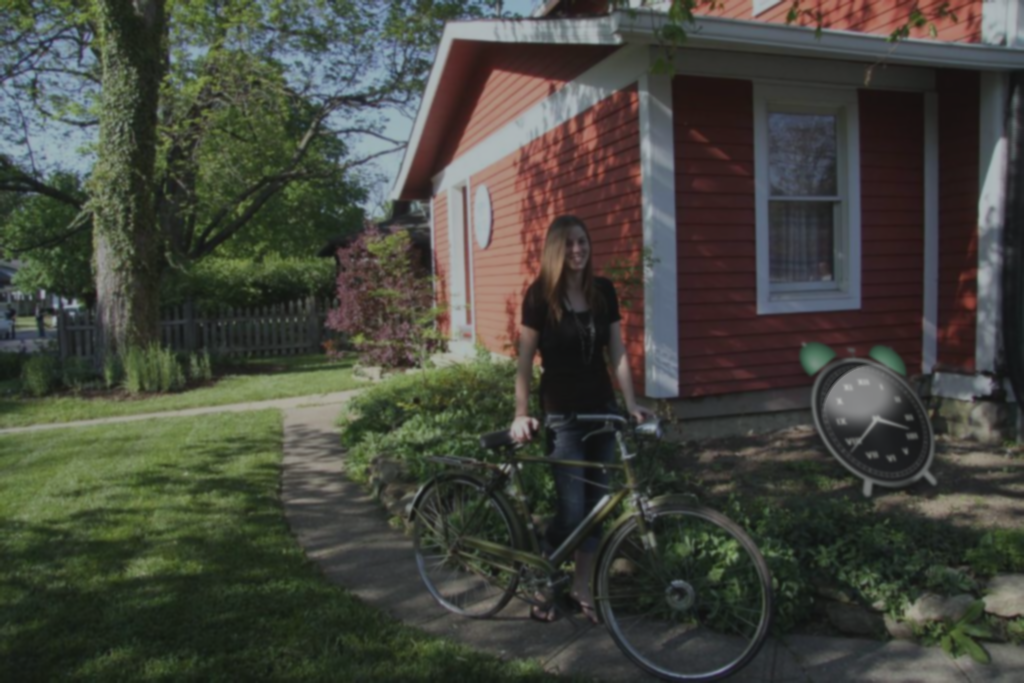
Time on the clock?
3:39
